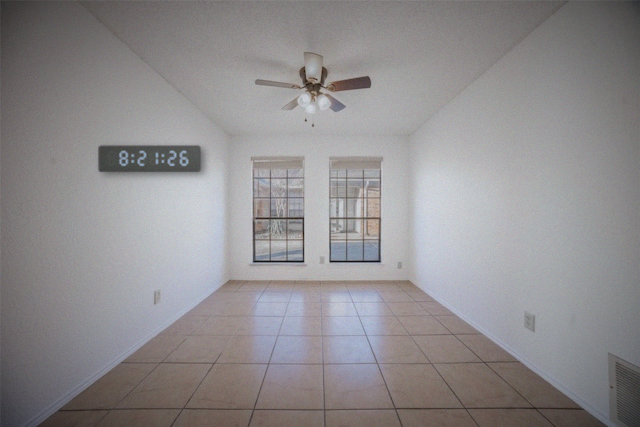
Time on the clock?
8:21:26
